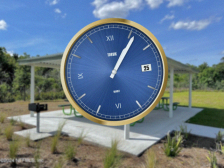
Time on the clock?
1:06
